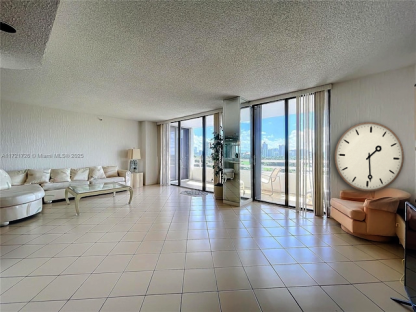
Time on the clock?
1:29
